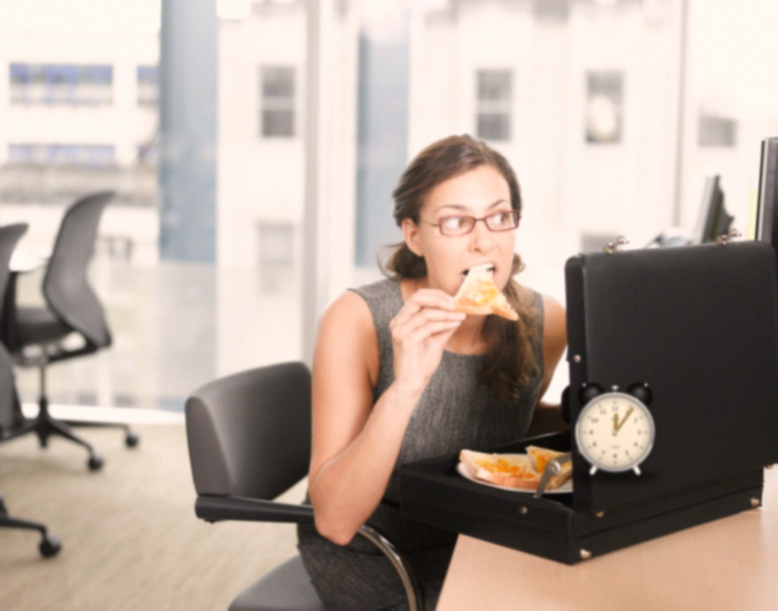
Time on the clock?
12:06
